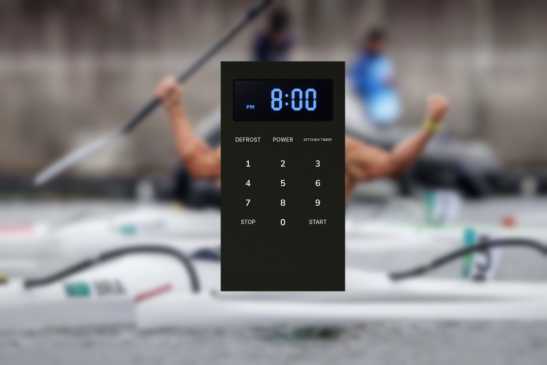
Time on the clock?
8:00
